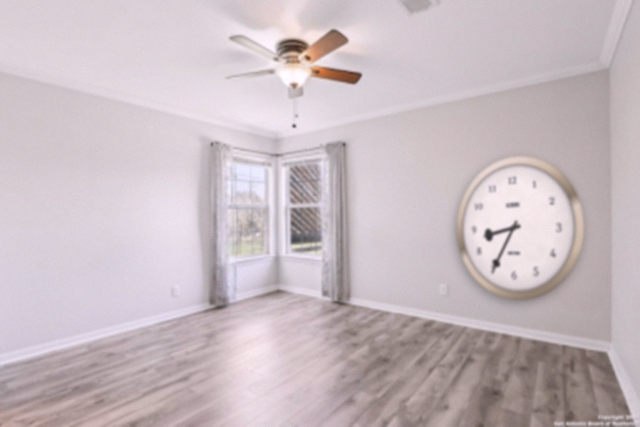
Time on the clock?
8:35
